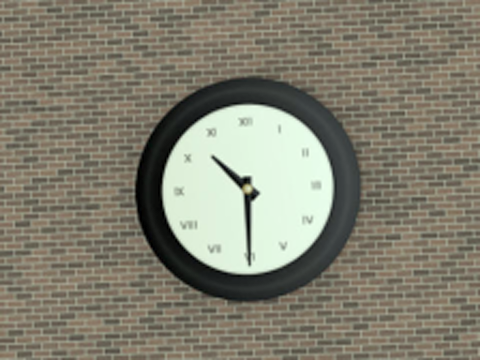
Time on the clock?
10:30
